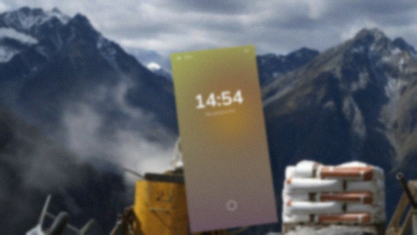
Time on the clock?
14:54
